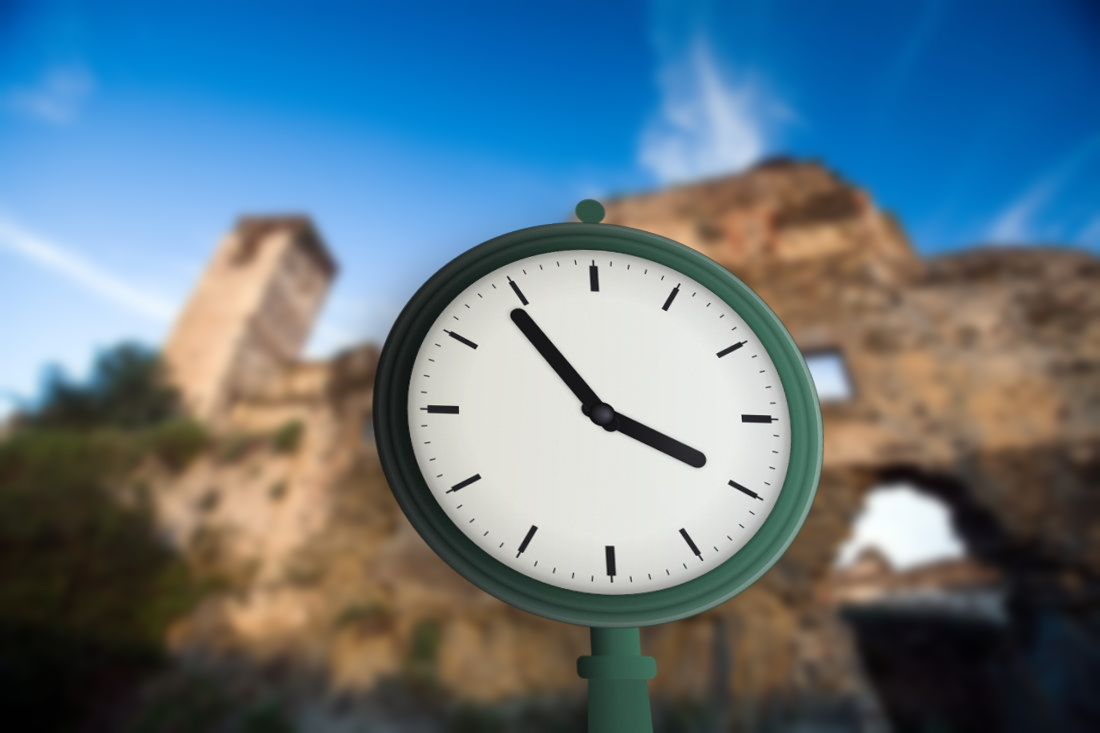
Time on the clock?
3:54
